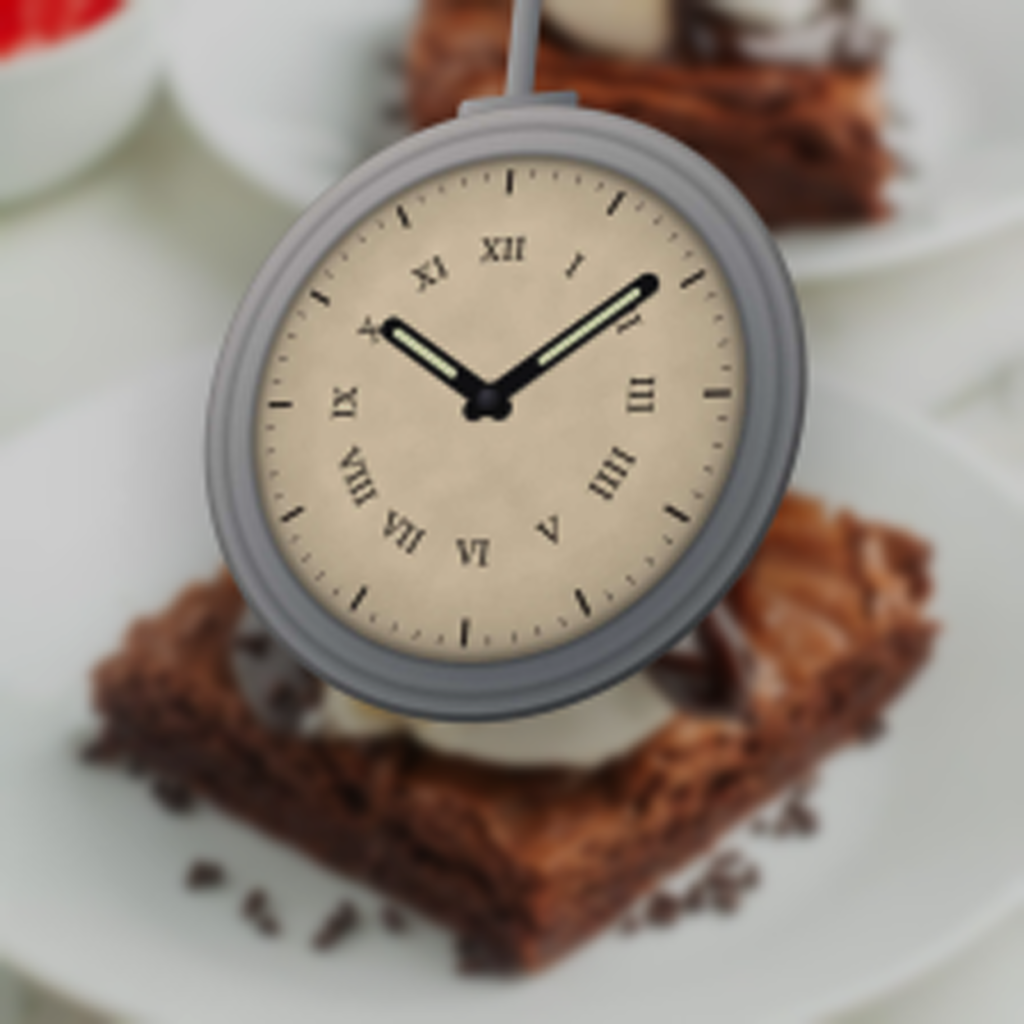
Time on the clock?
10:09
